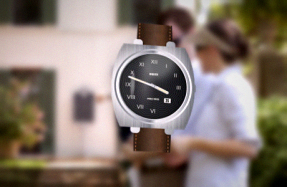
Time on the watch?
3:48
